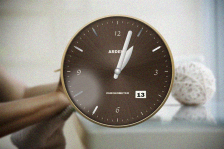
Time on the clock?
1:03
